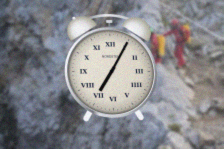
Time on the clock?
7:05
